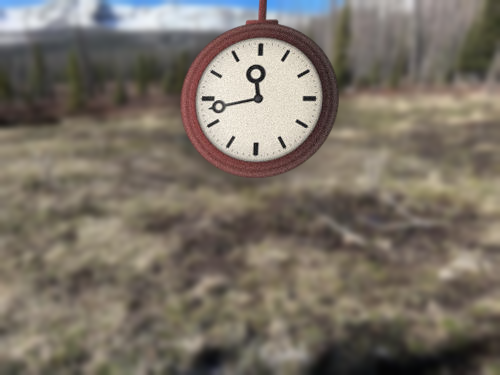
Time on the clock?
11:43
